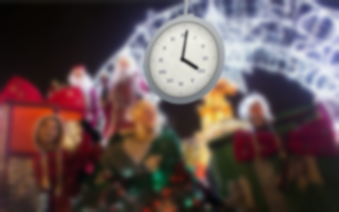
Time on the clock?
4:01
